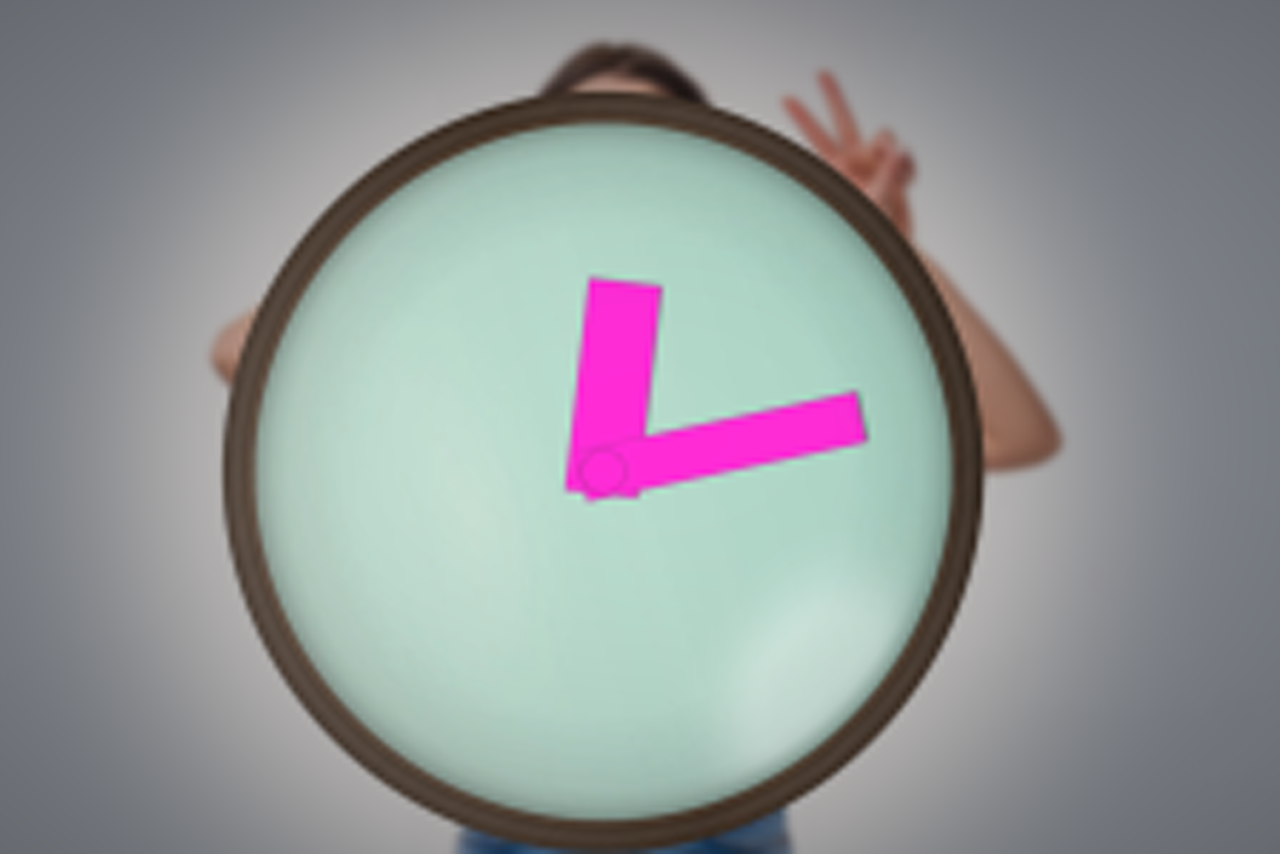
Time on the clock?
12:13
